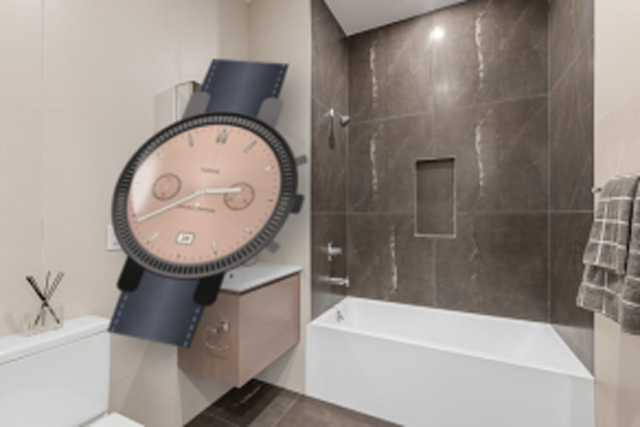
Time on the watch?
2:39
